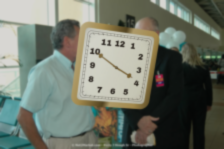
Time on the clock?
3:50
